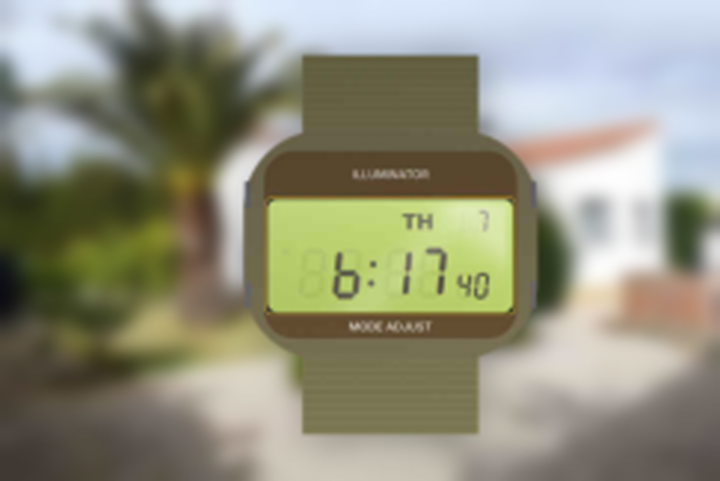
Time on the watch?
6:17:40
